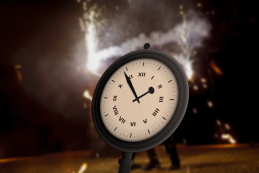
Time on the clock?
1:54
